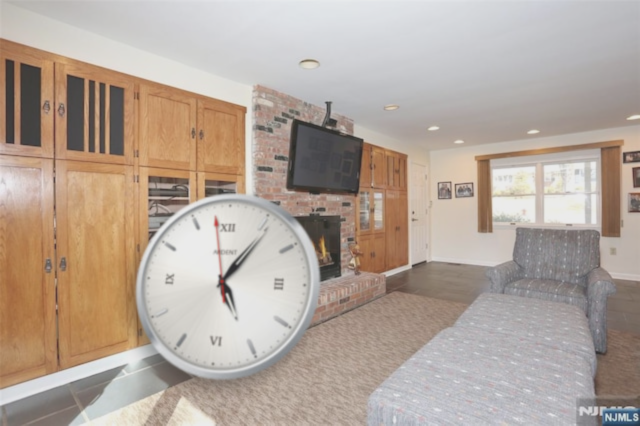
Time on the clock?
5:05:58
